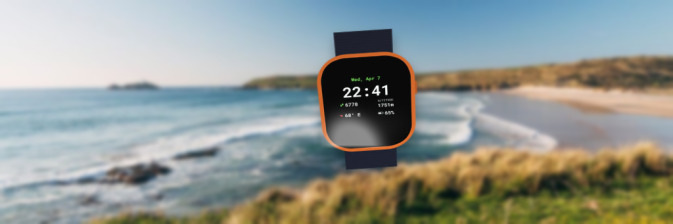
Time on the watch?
22:41
